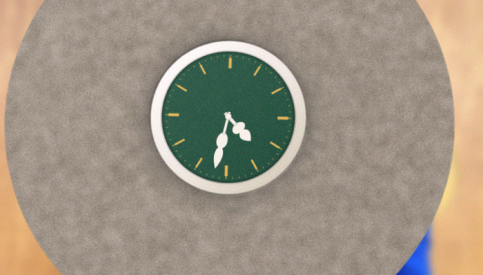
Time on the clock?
4:32
